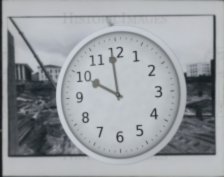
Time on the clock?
9:59
